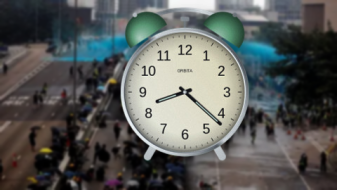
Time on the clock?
8:22
